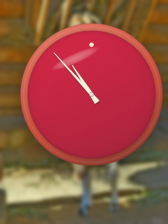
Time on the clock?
10:53
